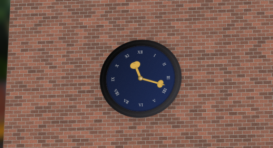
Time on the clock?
11:18
